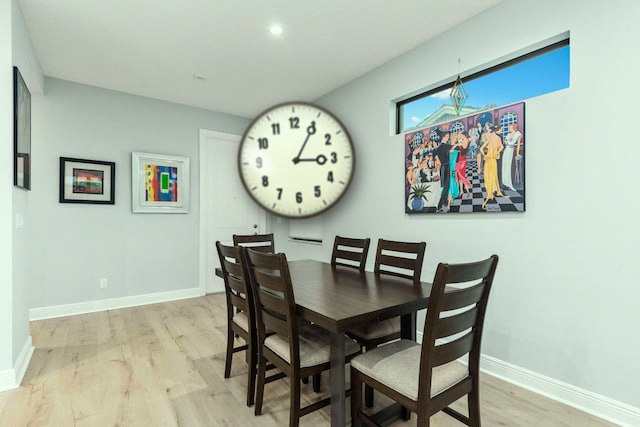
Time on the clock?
3:05
